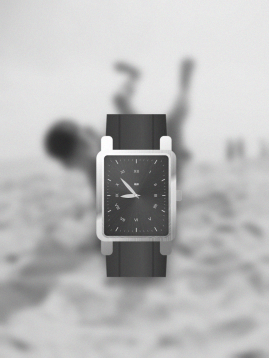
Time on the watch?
8:53
